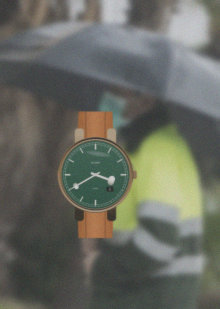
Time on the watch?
3:40
